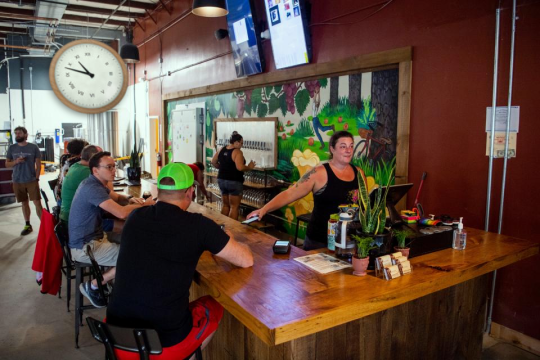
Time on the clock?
10:48
